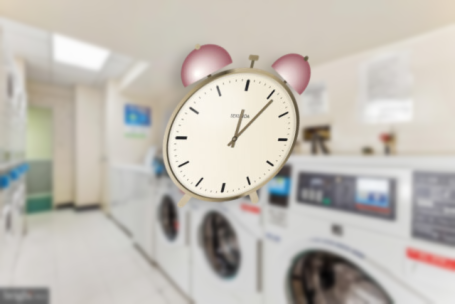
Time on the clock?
12:06
